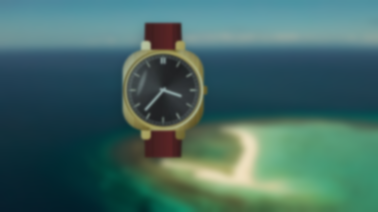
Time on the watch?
3:37
